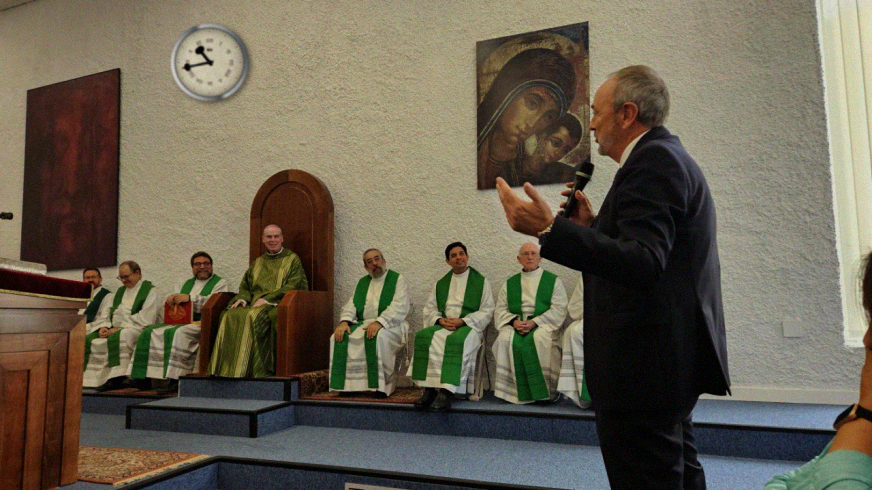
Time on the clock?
10:43
